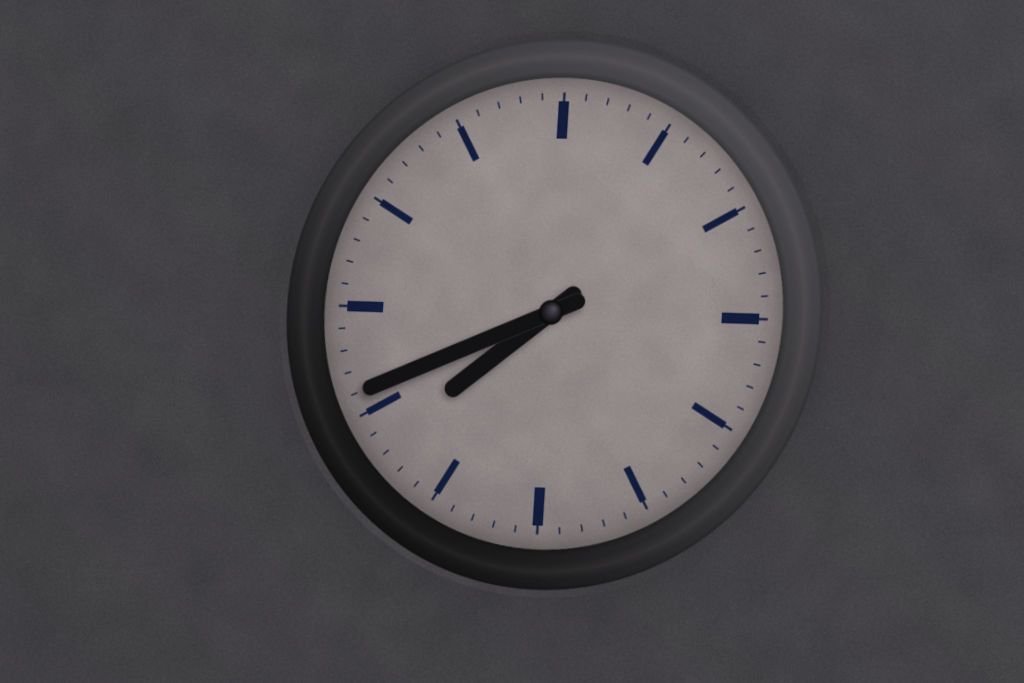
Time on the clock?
7:41
